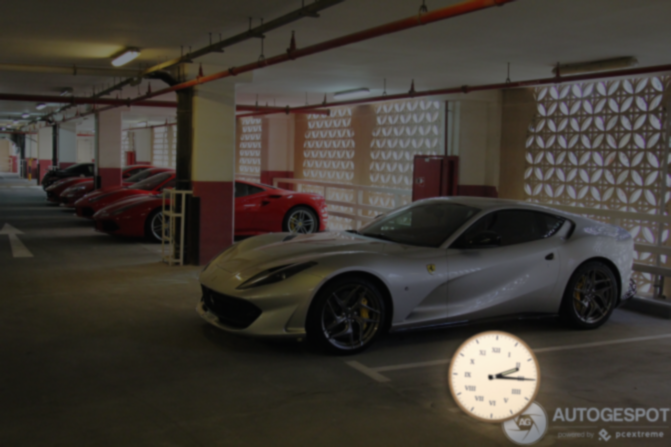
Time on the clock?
2:15
